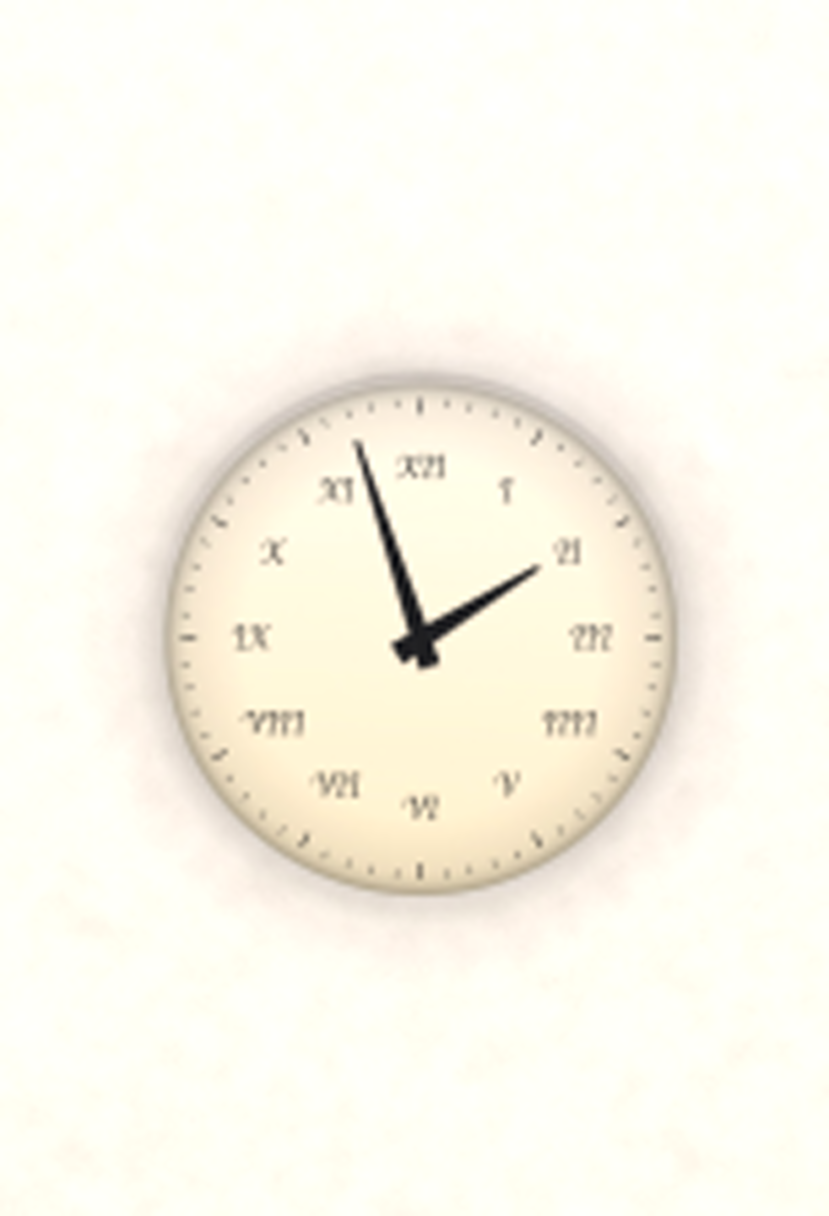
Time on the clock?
1:57
